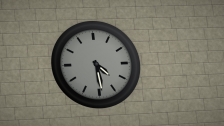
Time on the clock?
4:29
